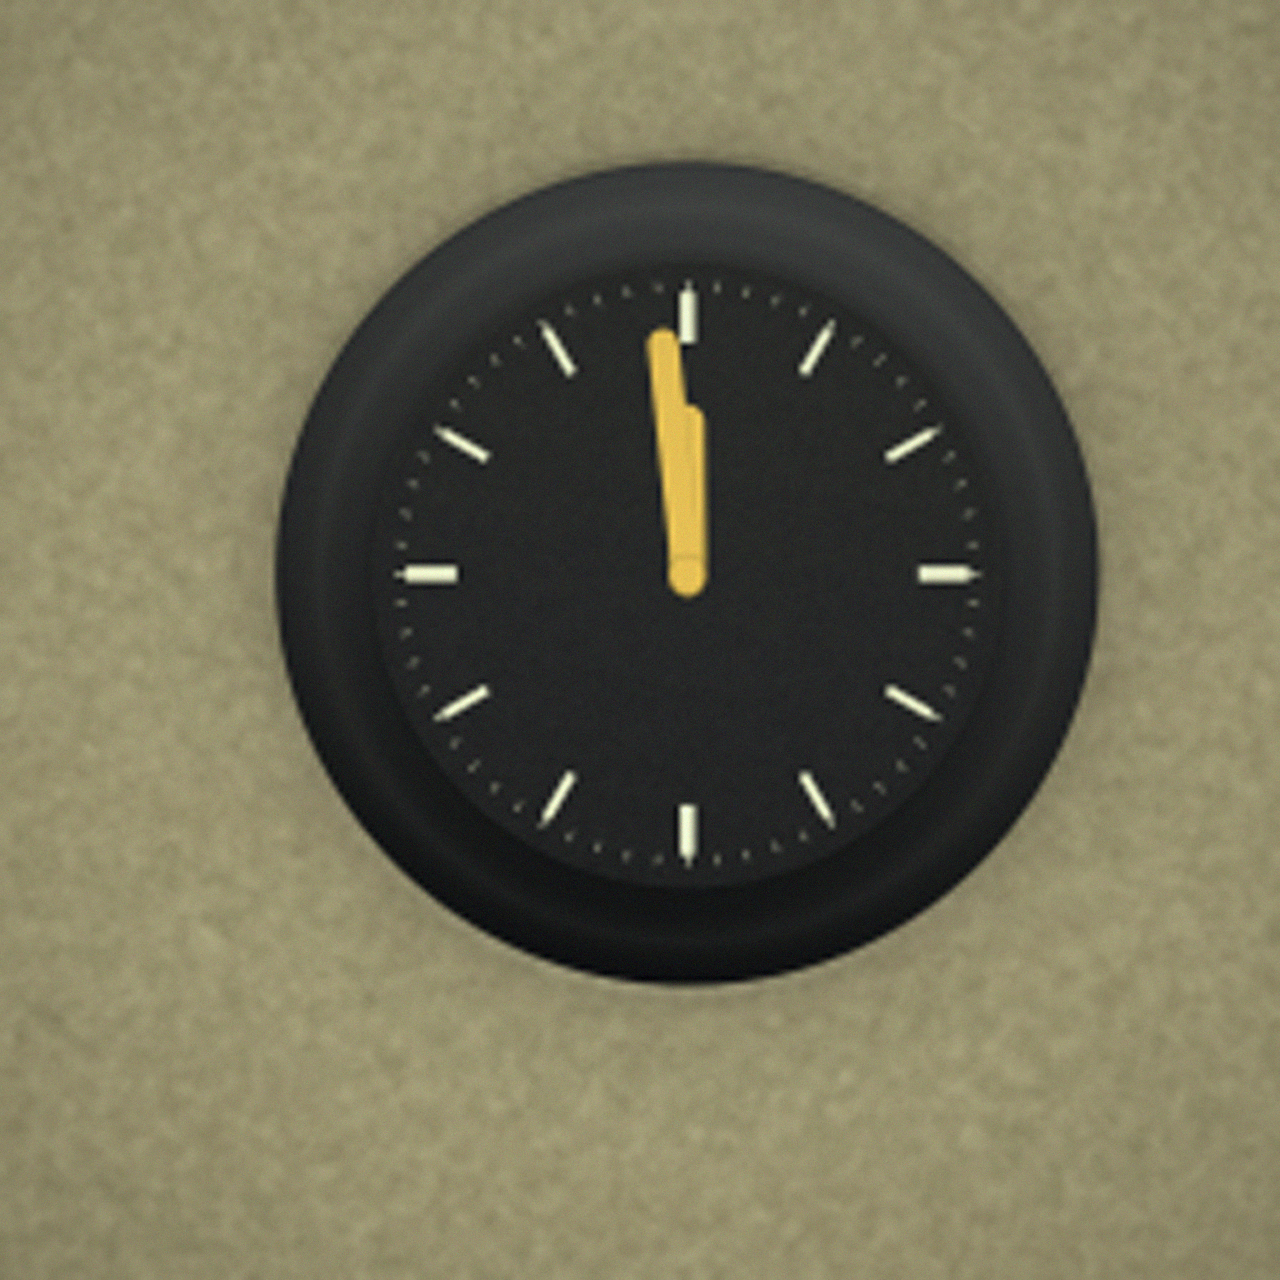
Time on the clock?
11:59
